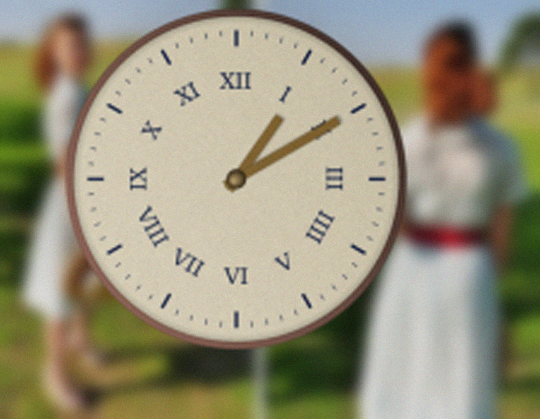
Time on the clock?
1:10
